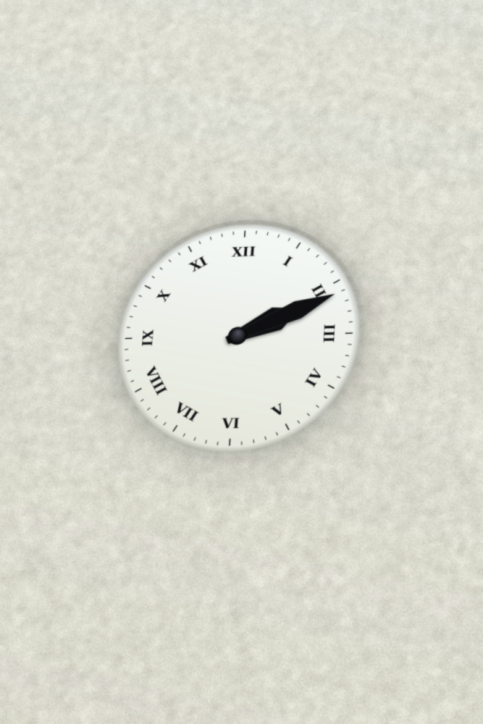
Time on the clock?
2:11
